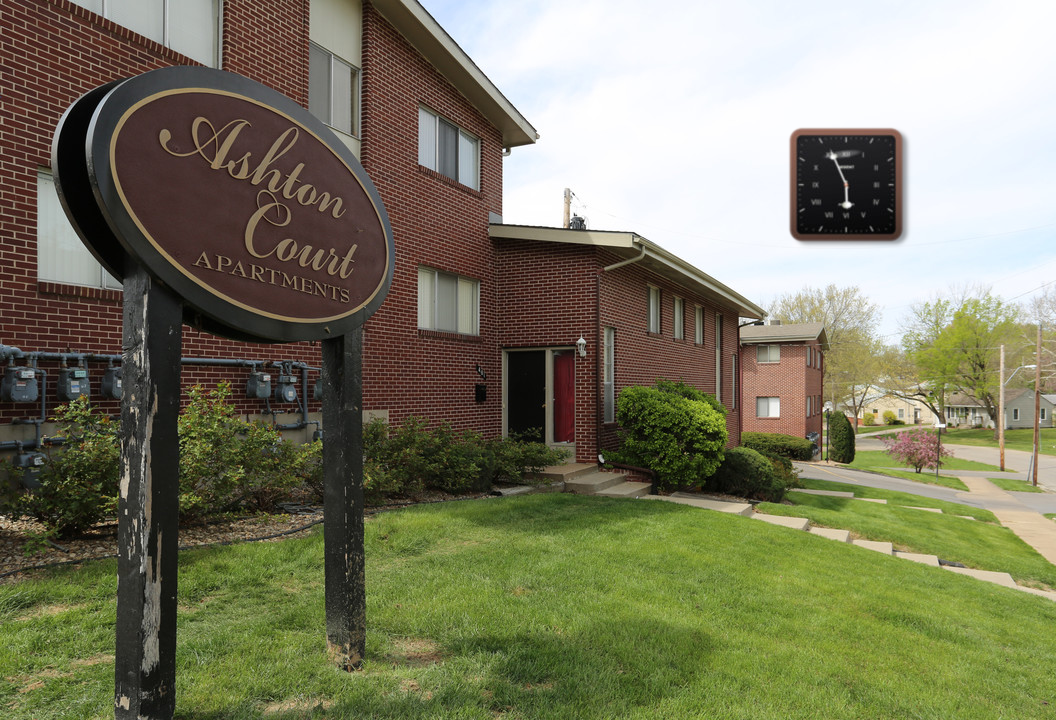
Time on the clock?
5:56
